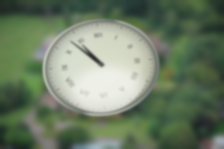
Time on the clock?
10:53
